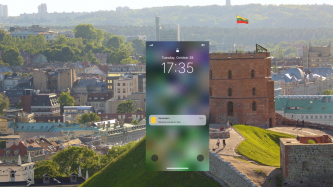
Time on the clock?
17:35
